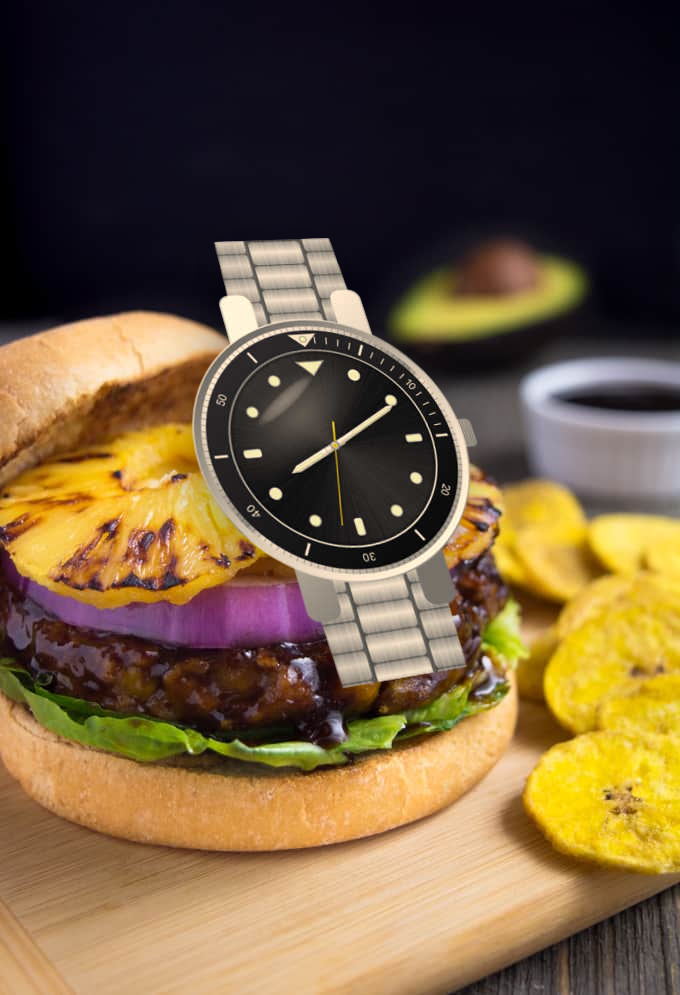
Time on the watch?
8:10:32
